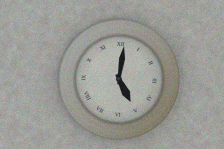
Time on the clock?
5:01
